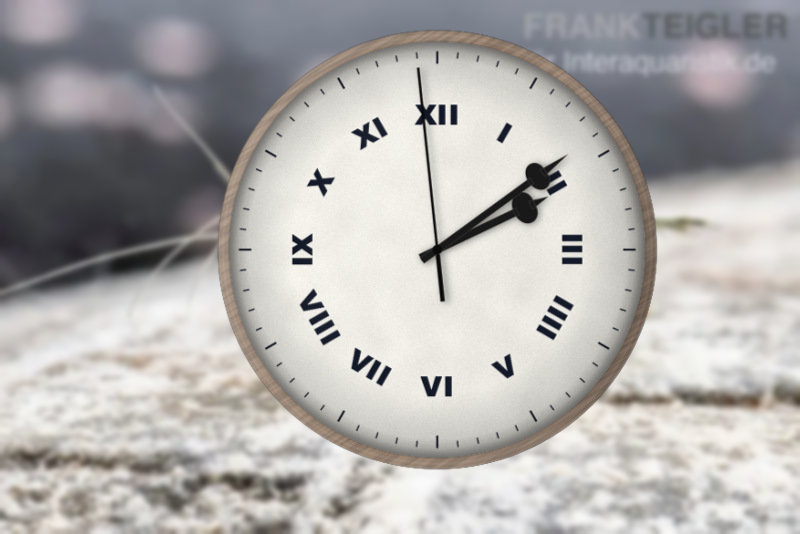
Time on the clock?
2:08:59
